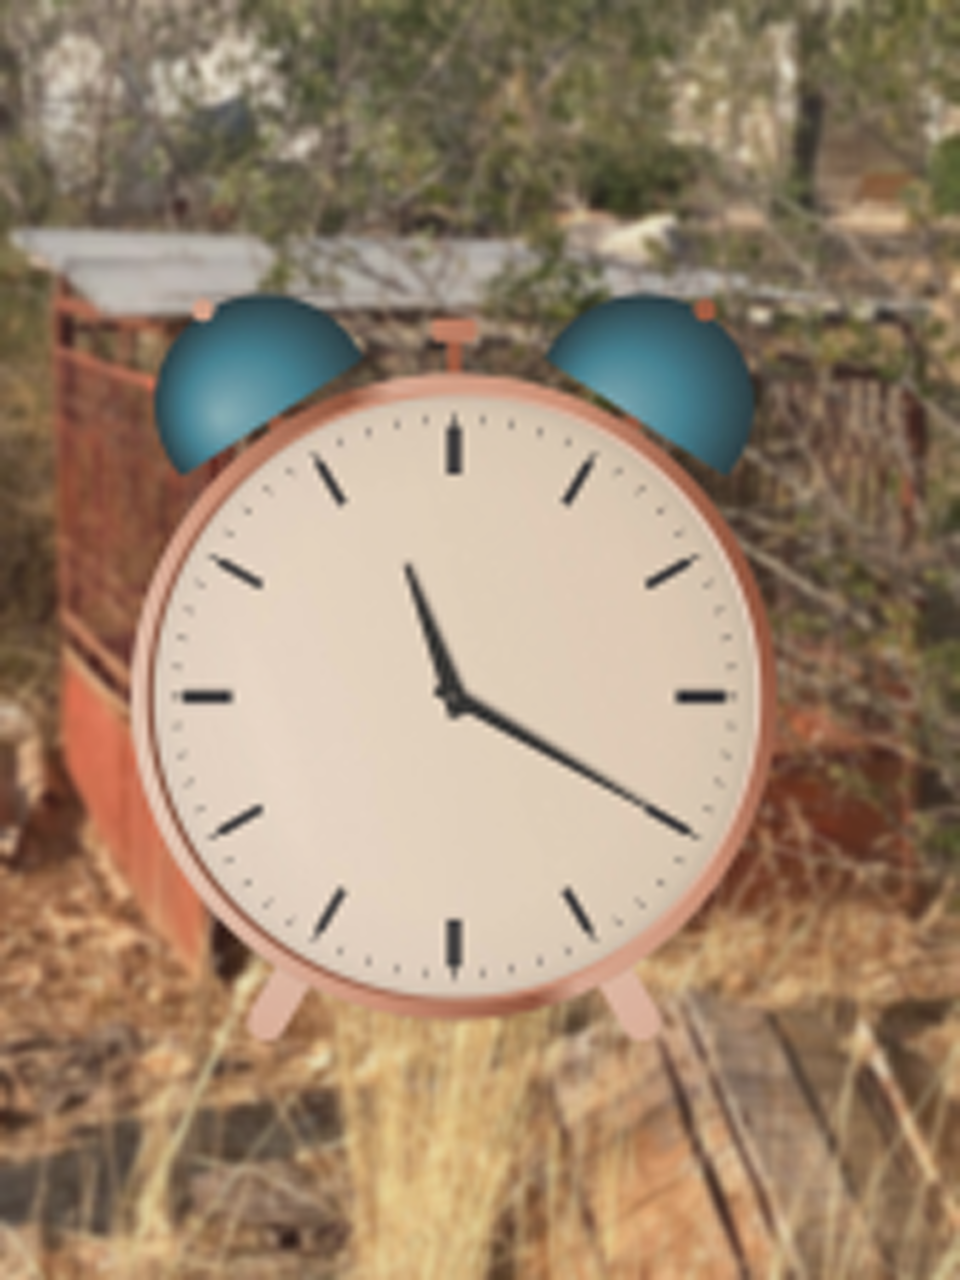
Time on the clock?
11:20
